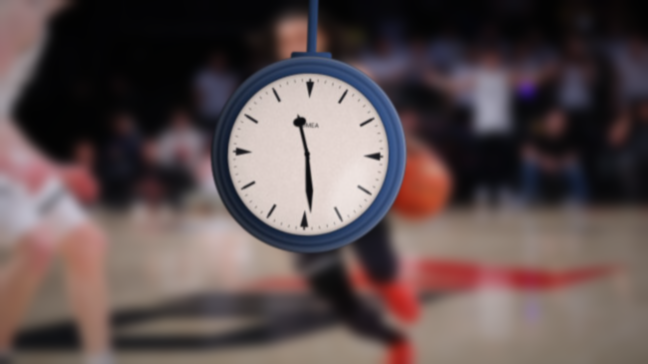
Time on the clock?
11:29
